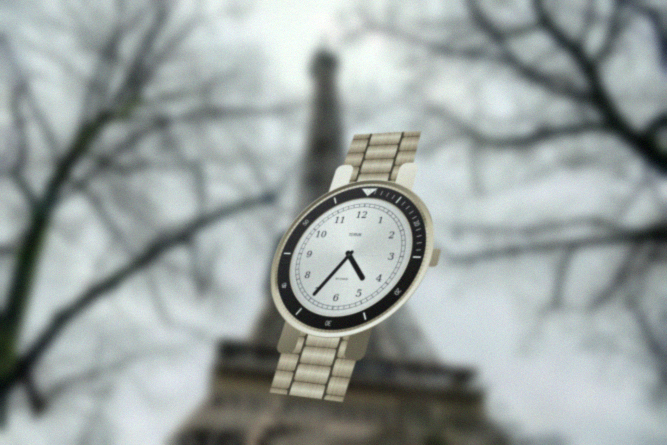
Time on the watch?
4:35
